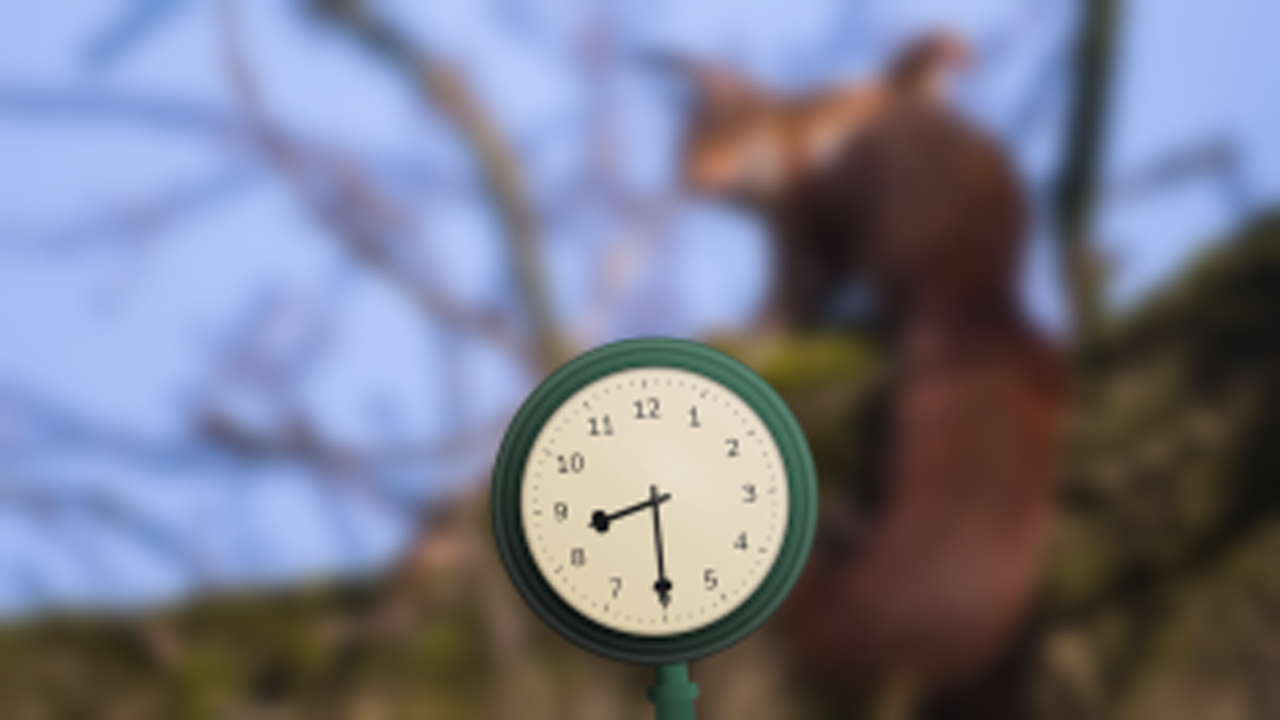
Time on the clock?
8:30
